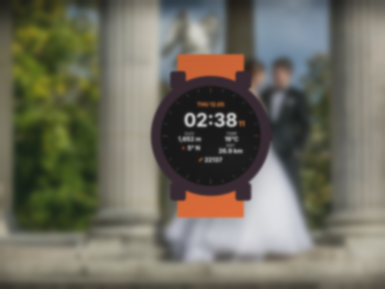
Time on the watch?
2:38
